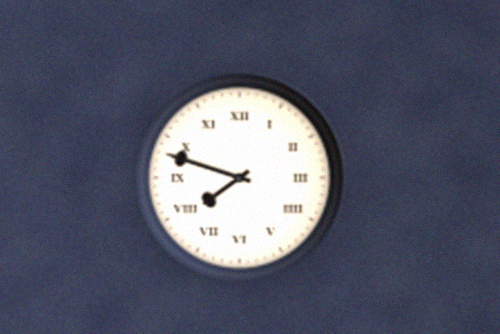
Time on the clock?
7:48
